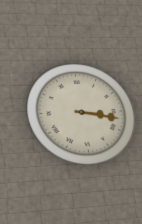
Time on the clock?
3:17
